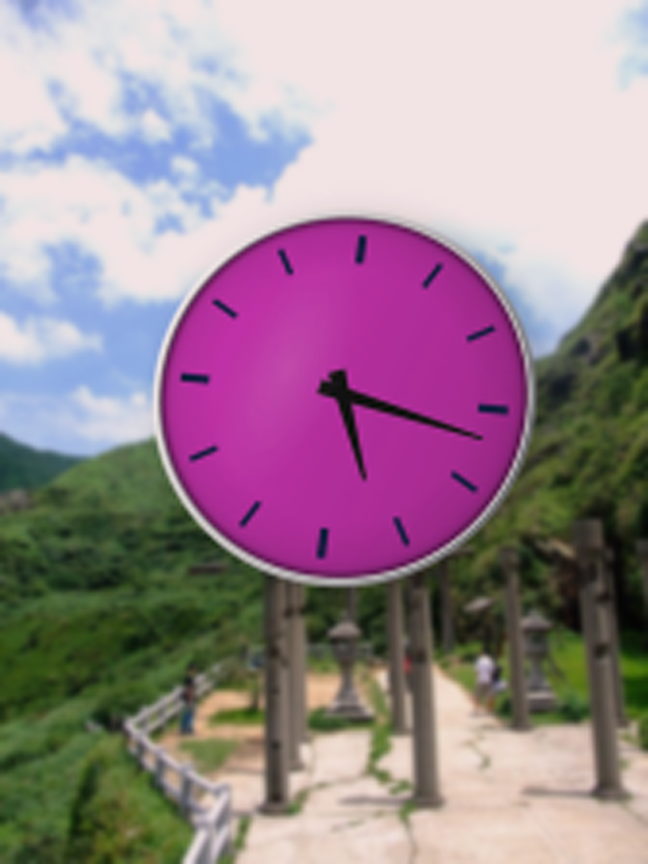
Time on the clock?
5:17
